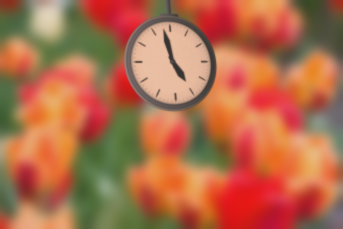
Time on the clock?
4:58
